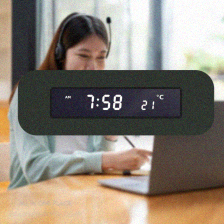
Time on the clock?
7:58
